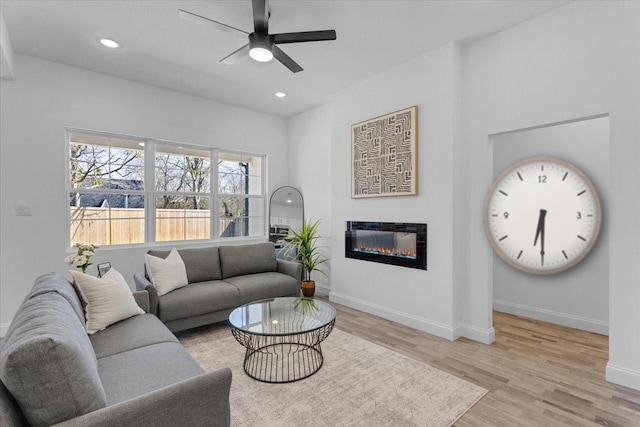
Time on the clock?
6:30
